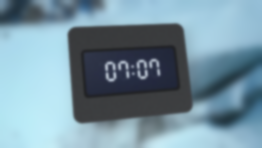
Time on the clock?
7:07
